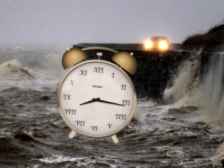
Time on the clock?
8:16
